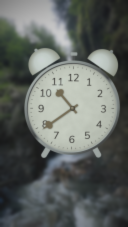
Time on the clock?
10:39
